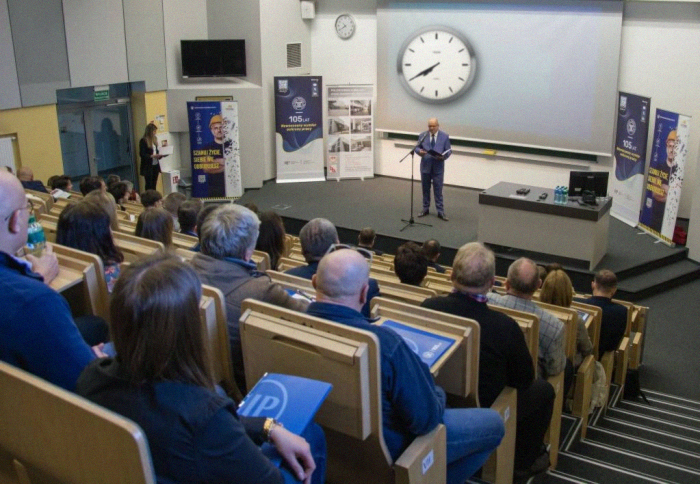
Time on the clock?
7:40
